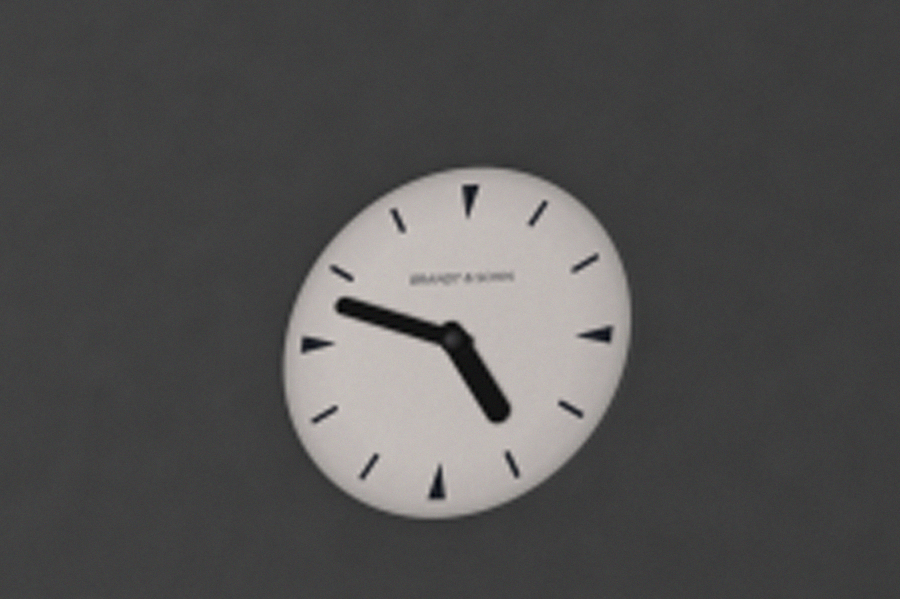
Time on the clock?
4:48
